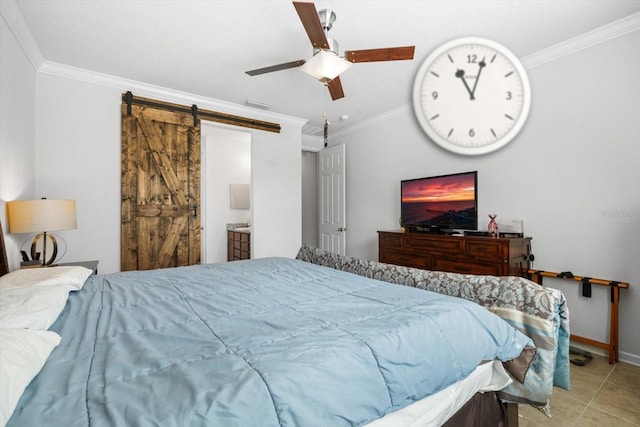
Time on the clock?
11:03
